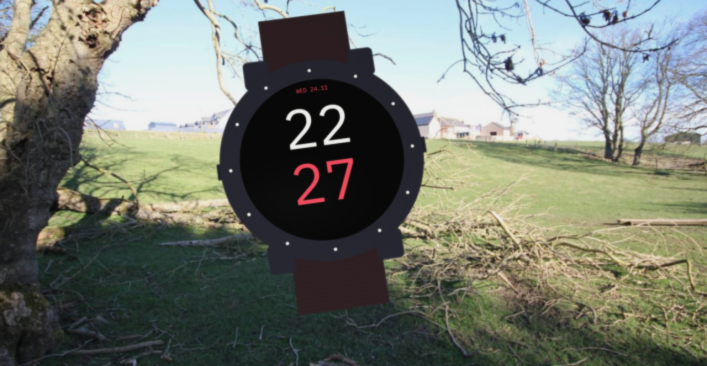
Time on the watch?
22:27
